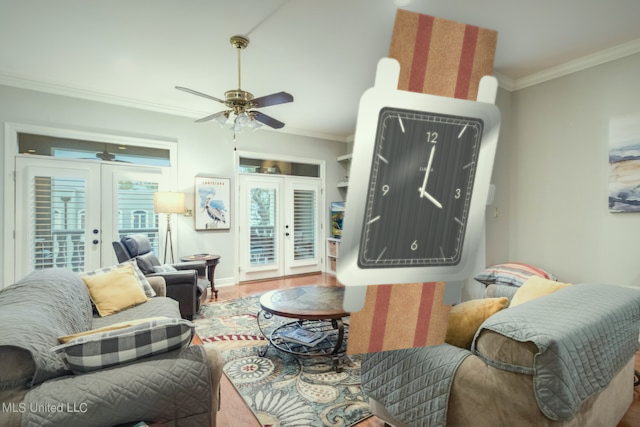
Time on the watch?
4:01
